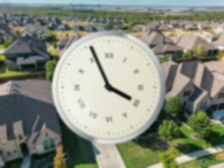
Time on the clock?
3:56
